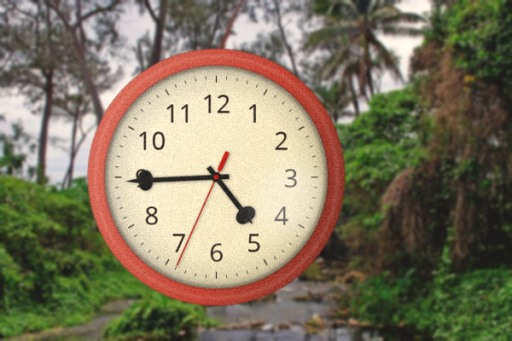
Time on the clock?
4:44:34
